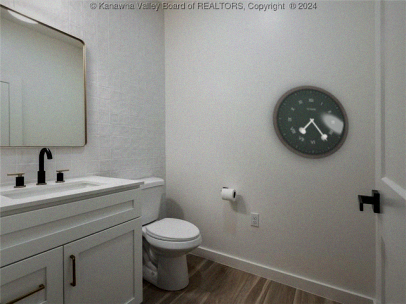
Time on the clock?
7:24
